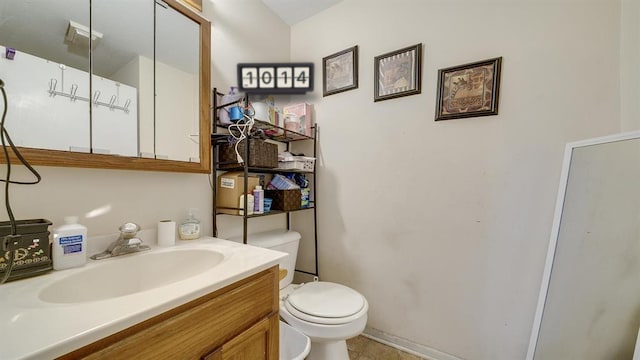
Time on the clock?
10:14
